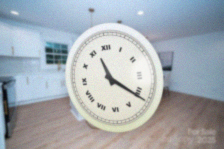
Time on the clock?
11:21
